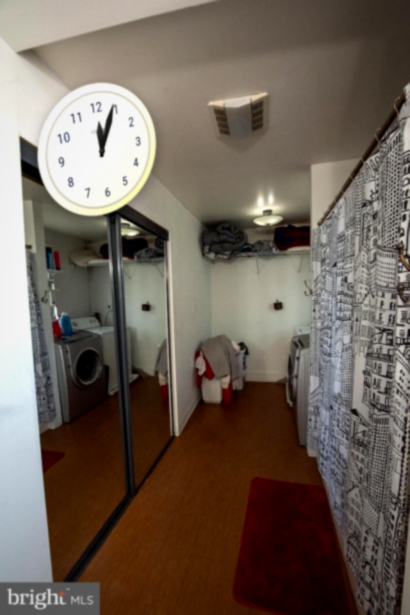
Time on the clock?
12:04
